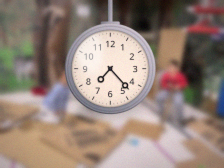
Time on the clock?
7:23
